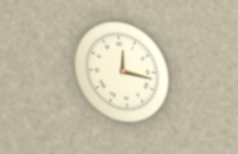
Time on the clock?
12:17
